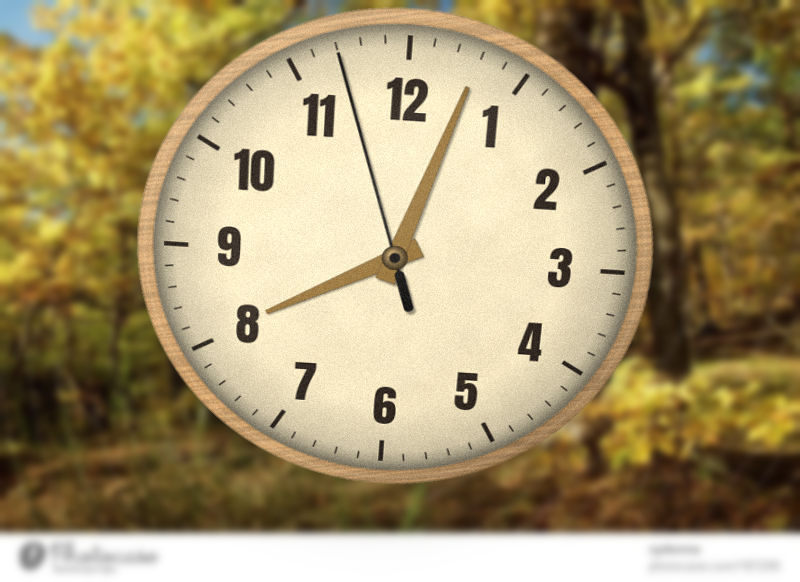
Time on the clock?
8:02:57
